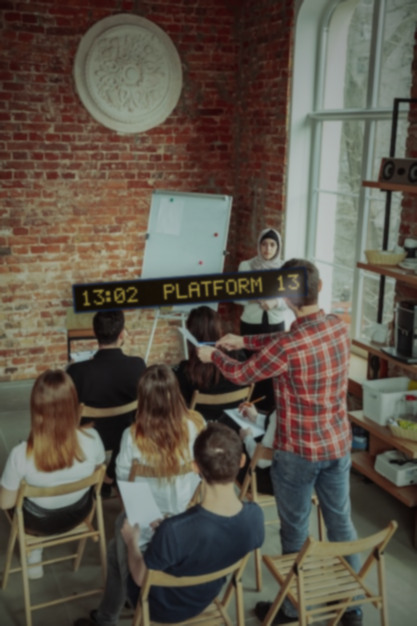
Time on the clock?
13:02
